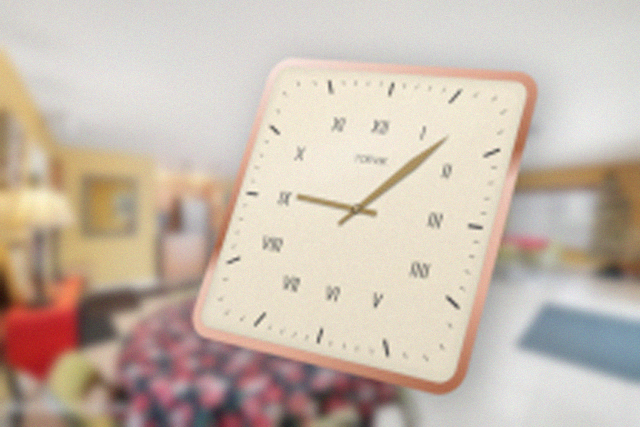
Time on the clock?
9:07
